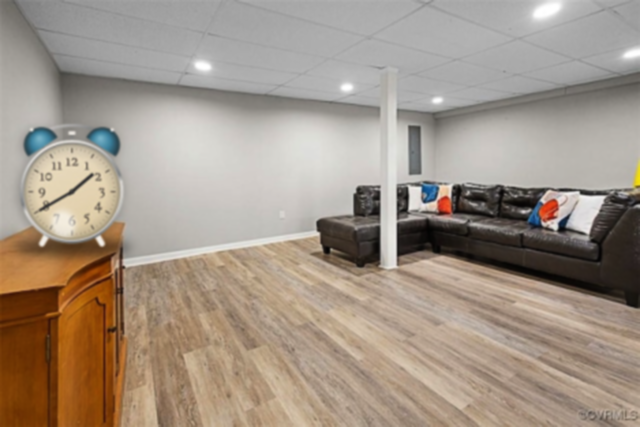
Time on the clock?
1:40
